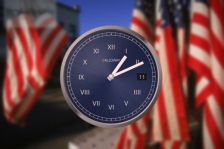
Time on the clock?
1:11
